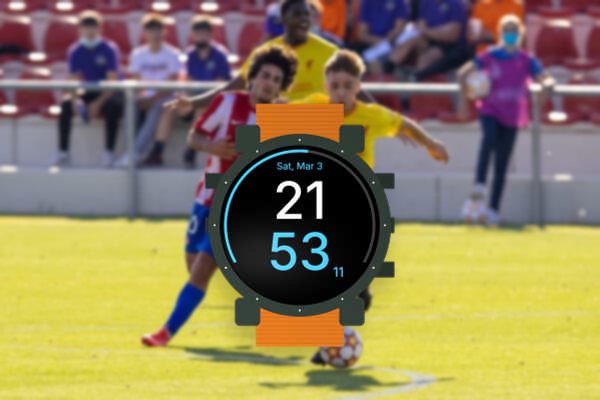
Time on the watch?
21:53:11
